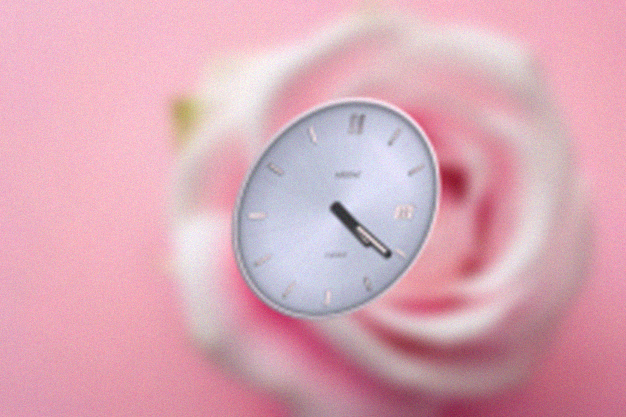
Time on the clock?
4:21
